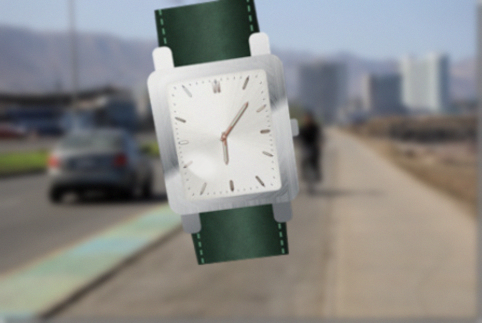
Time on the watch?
6:07
